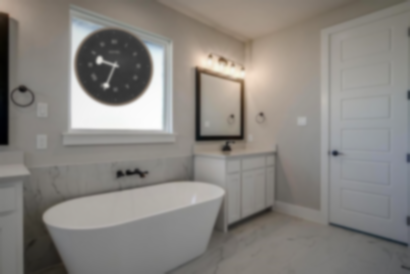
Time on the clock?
9:34
